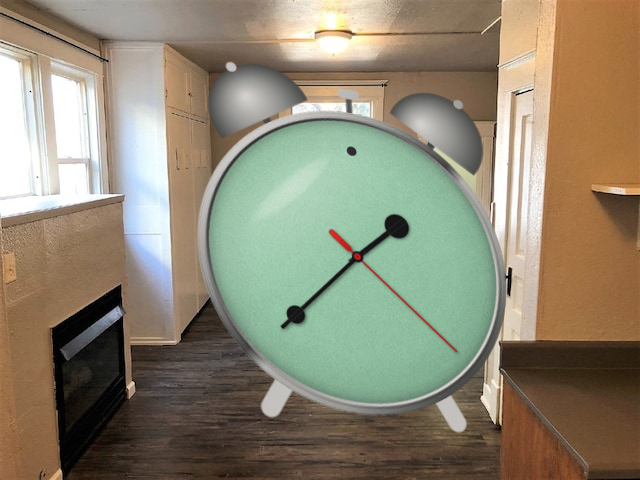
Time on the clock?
1:37:22
